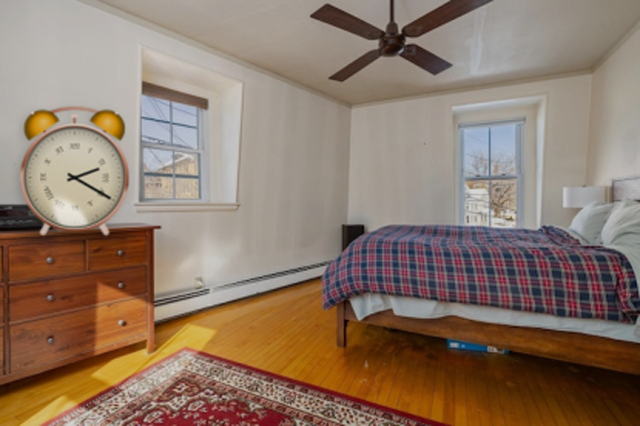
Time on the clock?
2:20
